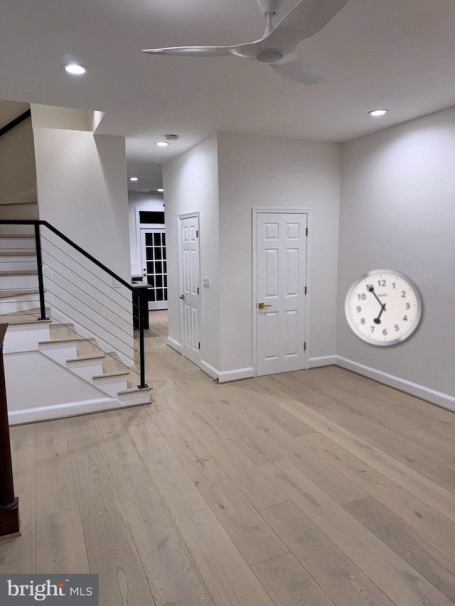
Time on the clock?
6:55
